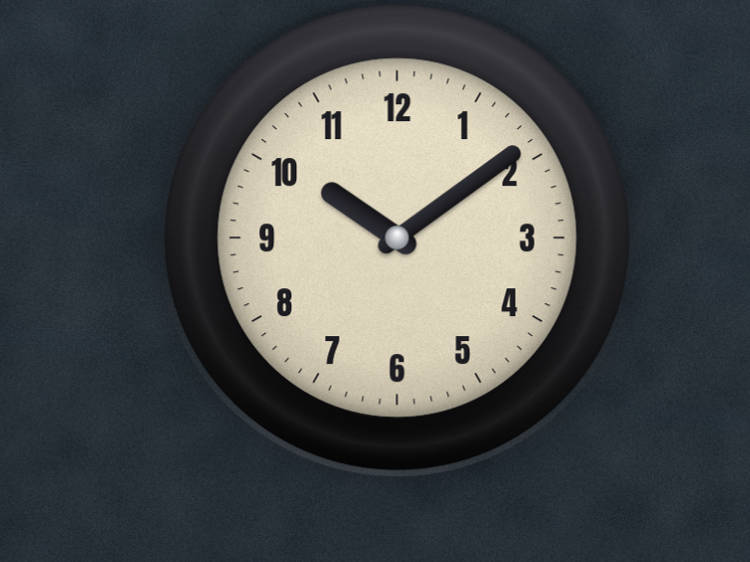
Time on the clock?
10:09
